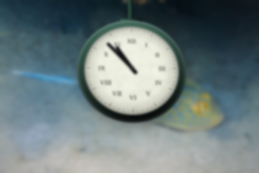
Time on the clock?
10:53
